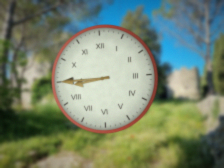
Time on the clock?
8:45
